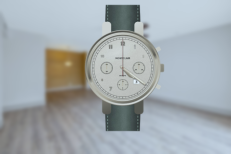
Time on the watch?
4:21
